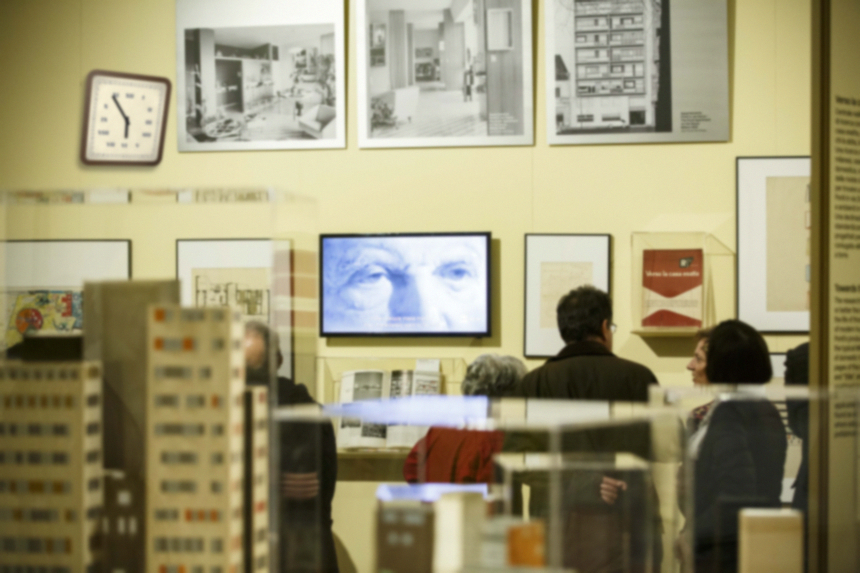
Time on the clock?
5:54
